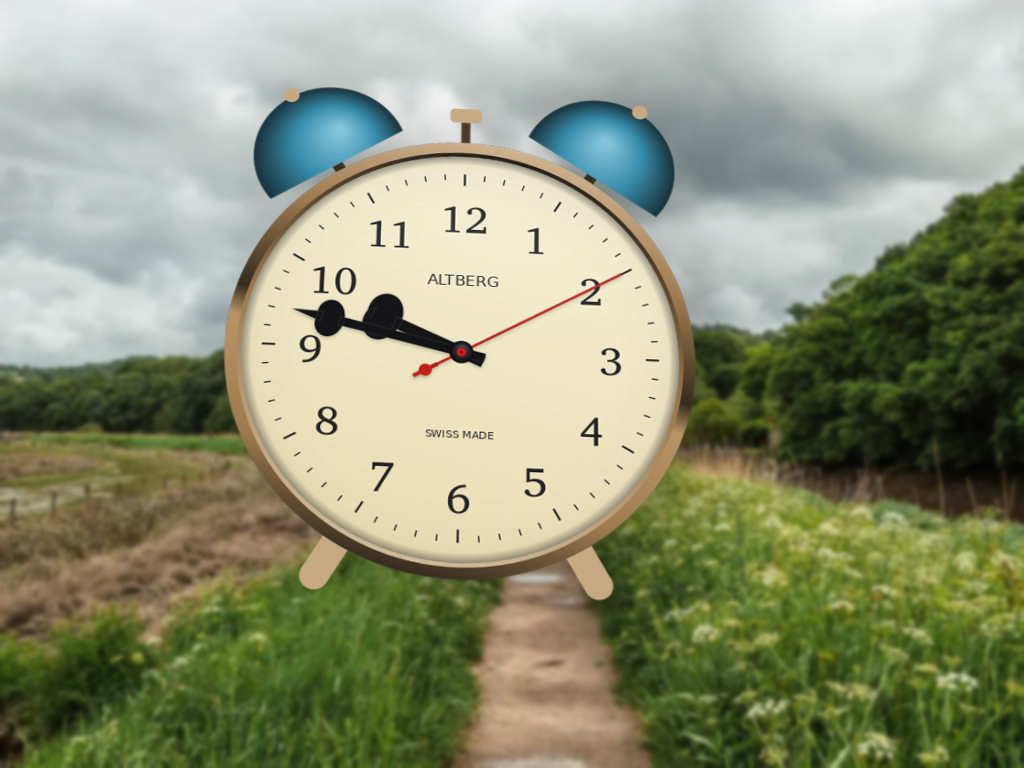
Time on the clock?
9:47:10
